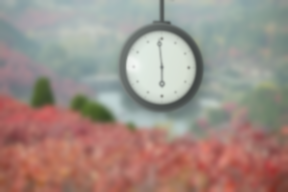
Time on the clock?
5:59
